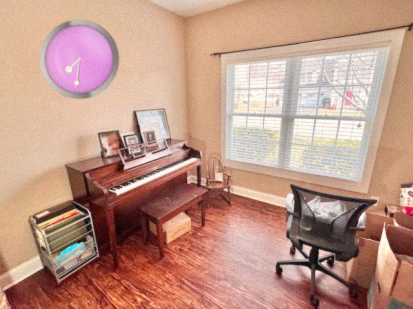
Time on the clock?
7:31
